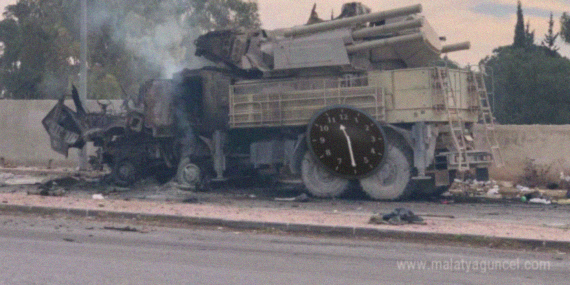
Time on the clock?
11:30
